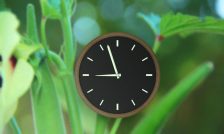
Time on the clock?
8:57
